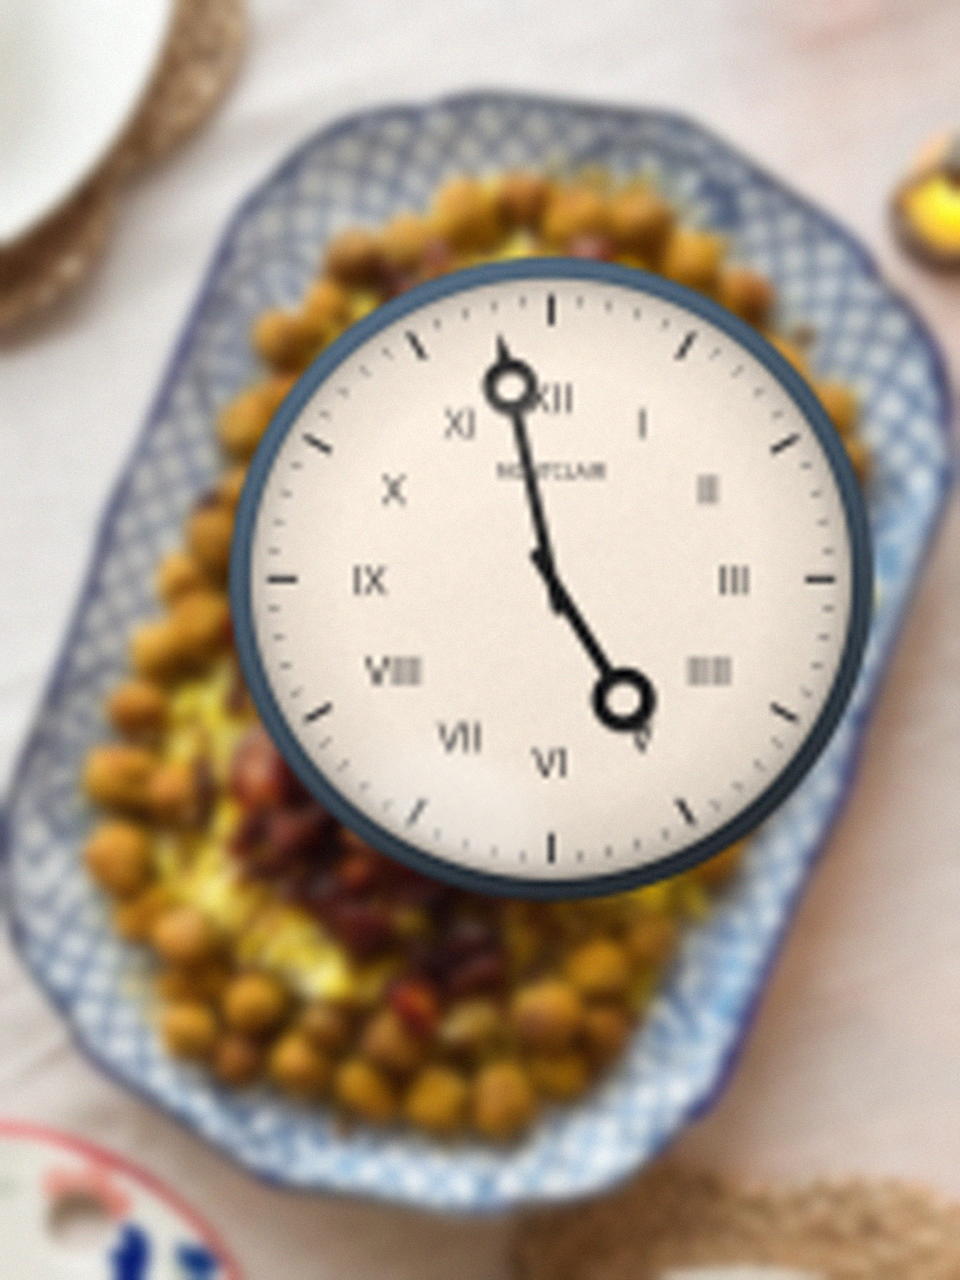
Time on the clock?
4:58
